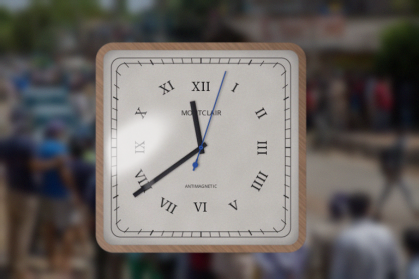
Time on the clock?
11:39:03
